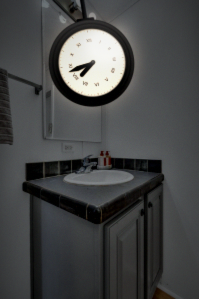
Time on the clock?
7:43
